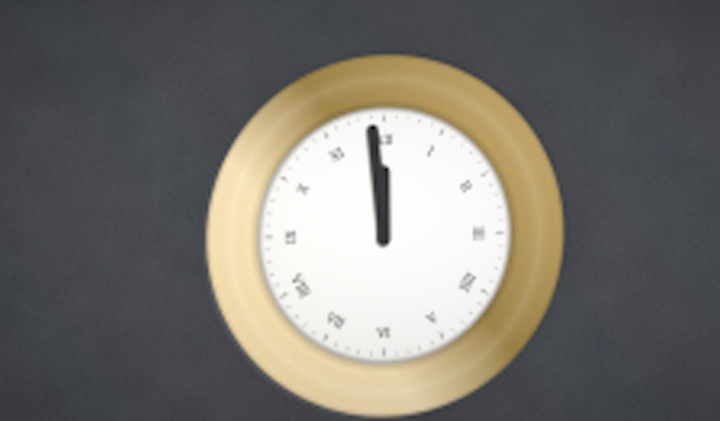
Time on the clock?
11:59
